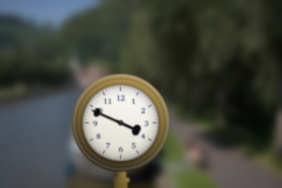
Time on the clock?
3:49
